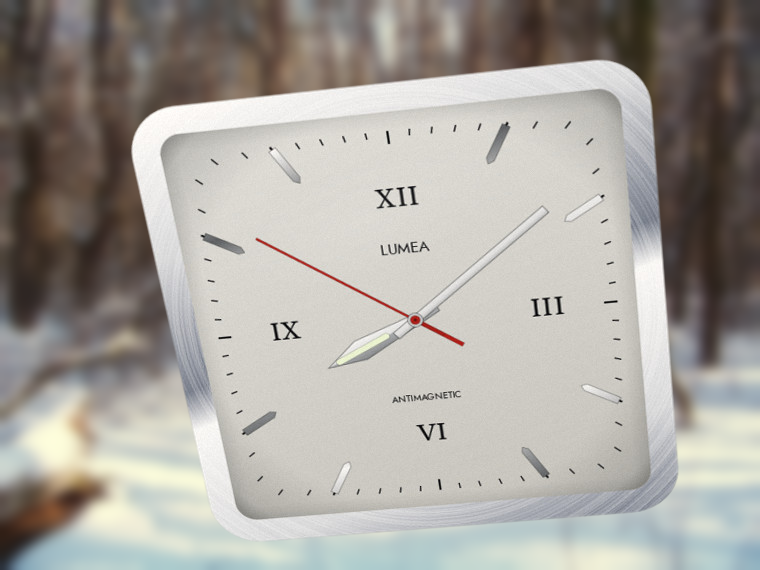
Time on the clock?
8:08:51
